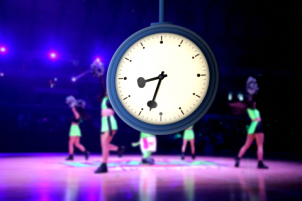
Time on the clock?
8:33
